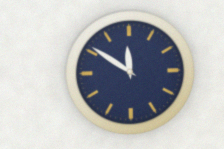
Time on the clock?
11:51
